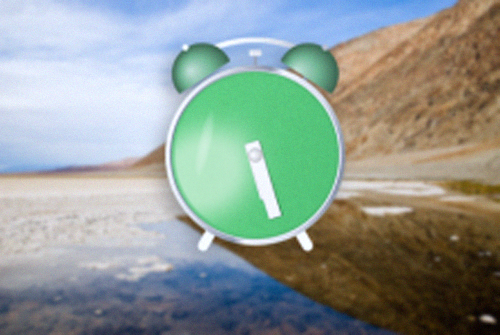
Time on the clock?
5:27
